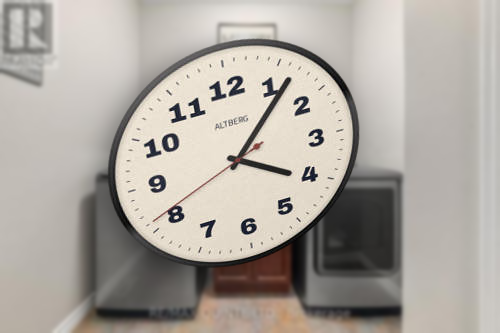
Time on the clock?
4:06:41
